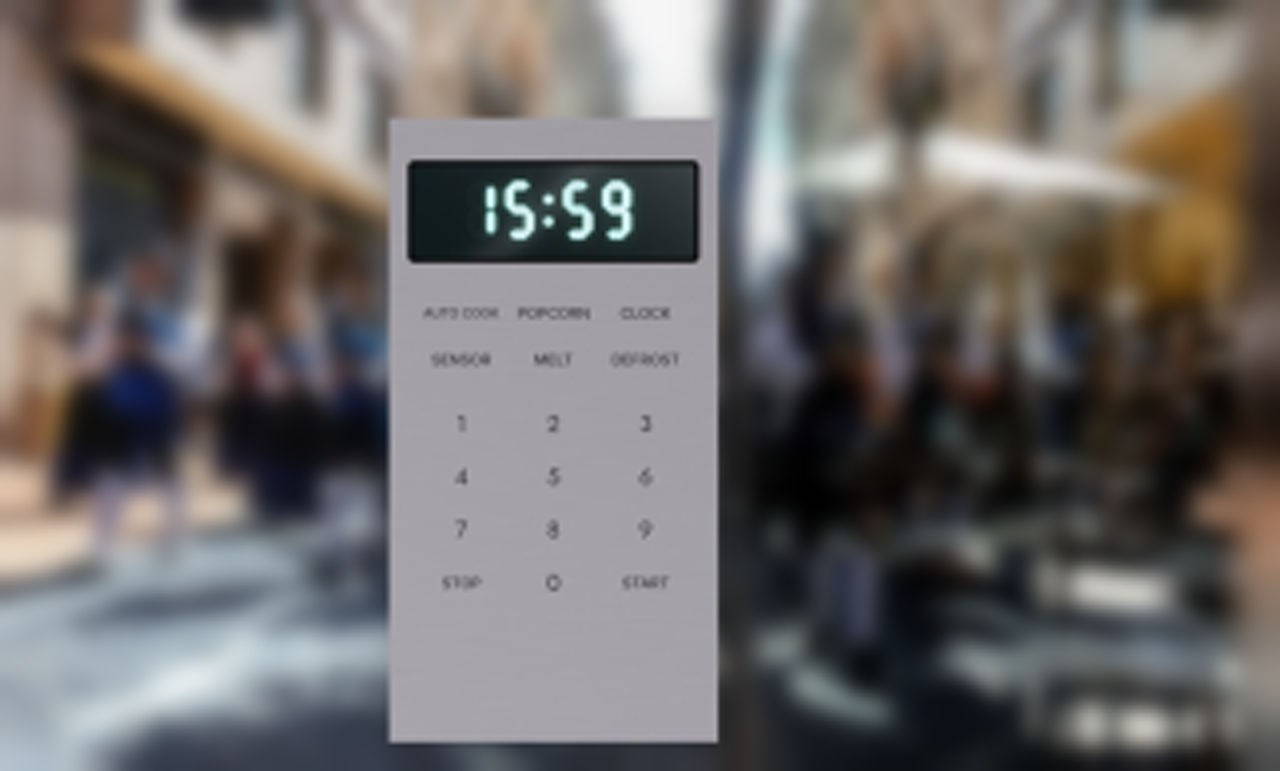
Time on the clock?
15:59
